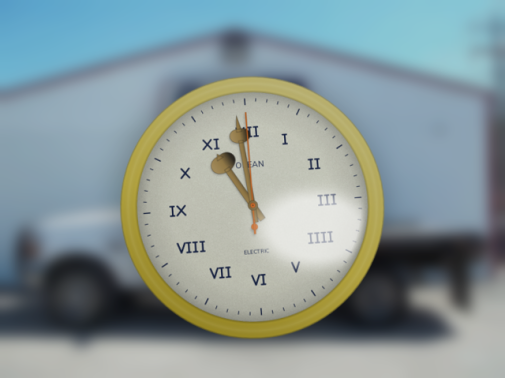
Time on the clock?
10:59:00
